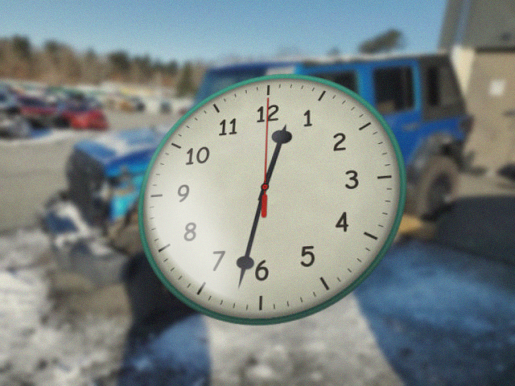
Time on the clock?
12:32:00
